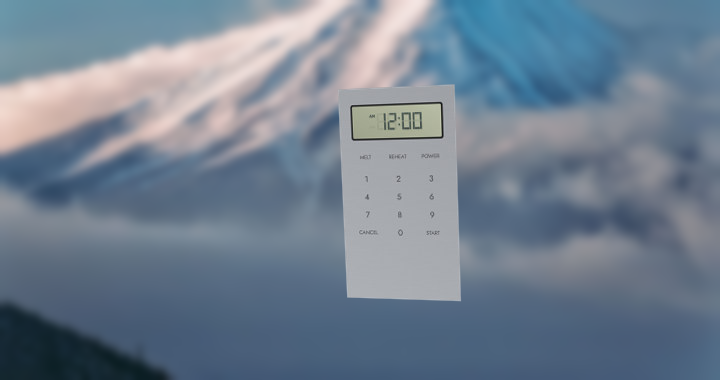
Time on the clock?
12:00
